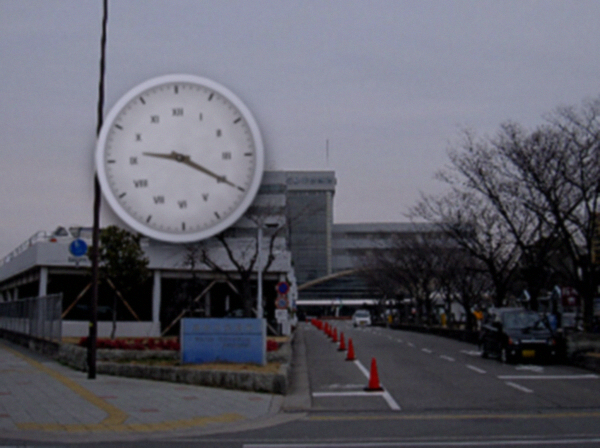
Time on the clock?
9:20
